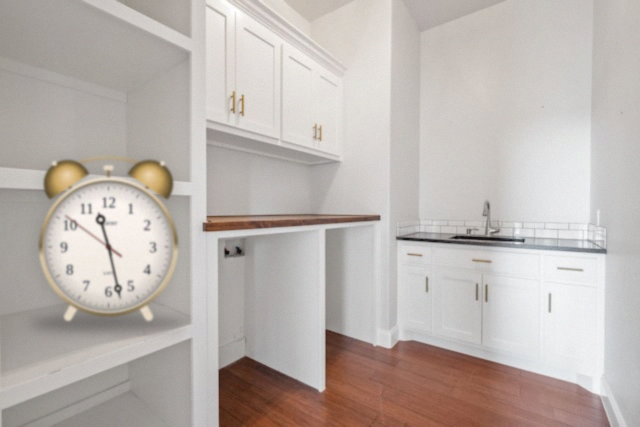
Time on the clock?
11:27:51
